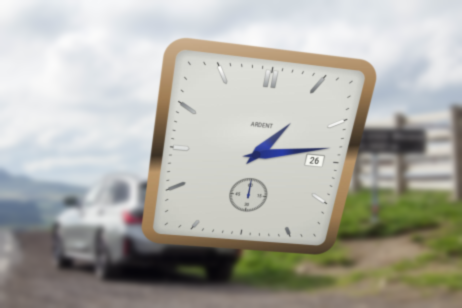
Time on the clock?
1:13
